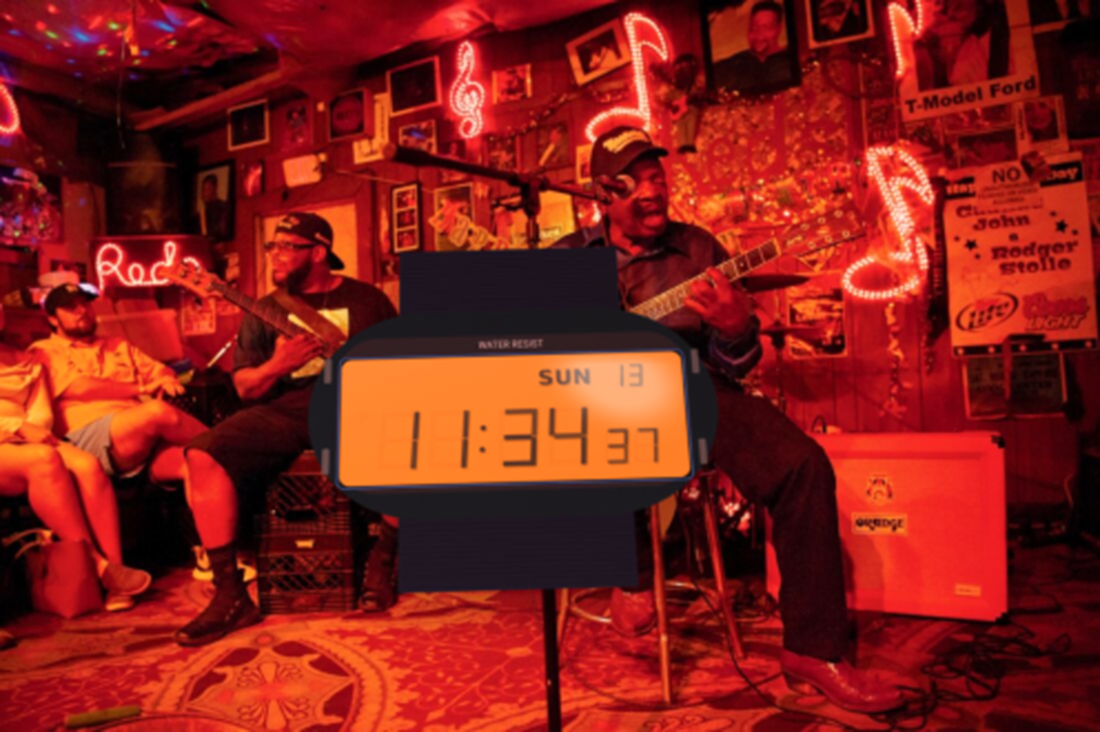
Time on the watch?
11:34:37
